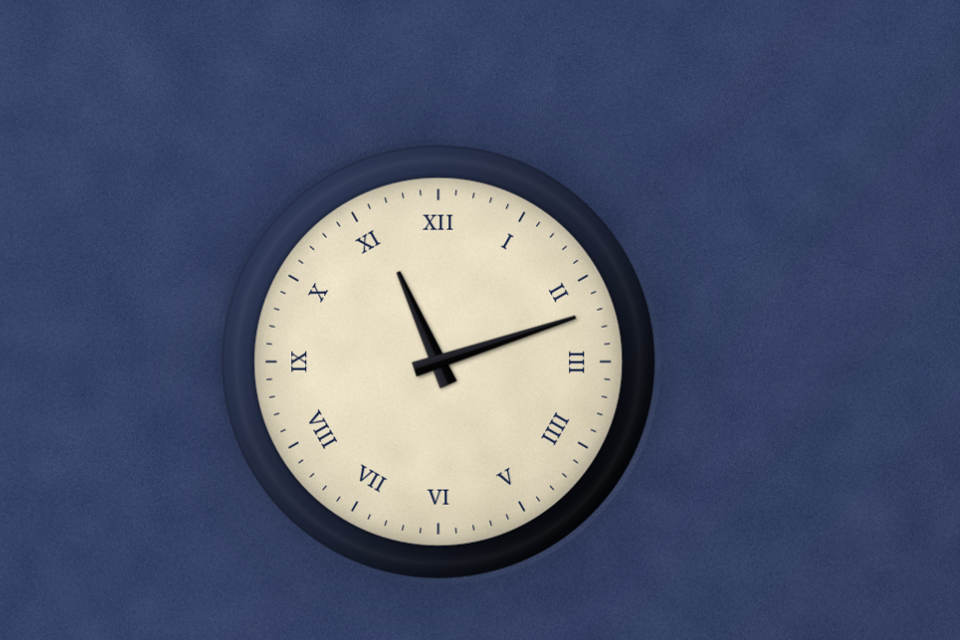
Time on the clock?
11:12
